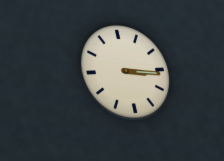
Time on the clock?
3:16
